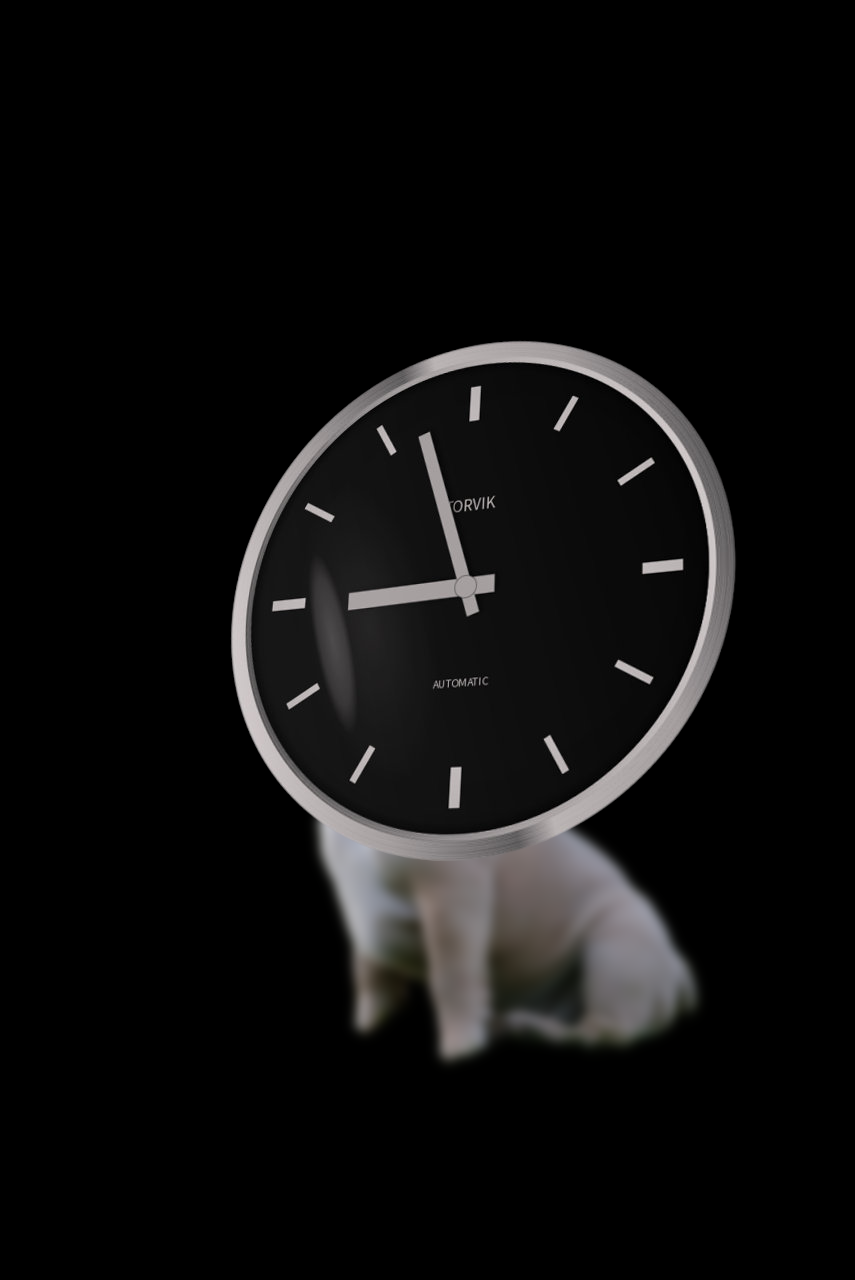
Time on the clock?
8:57
